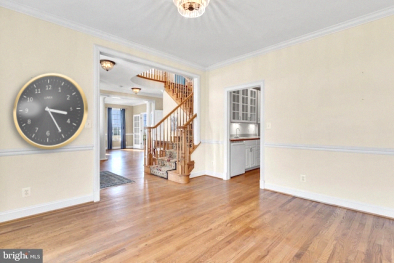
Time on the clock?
3:25
